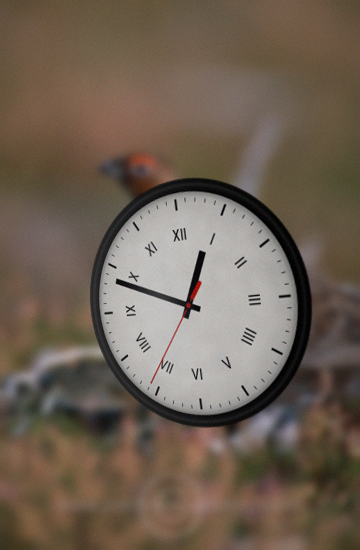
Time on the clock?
12:48:36
